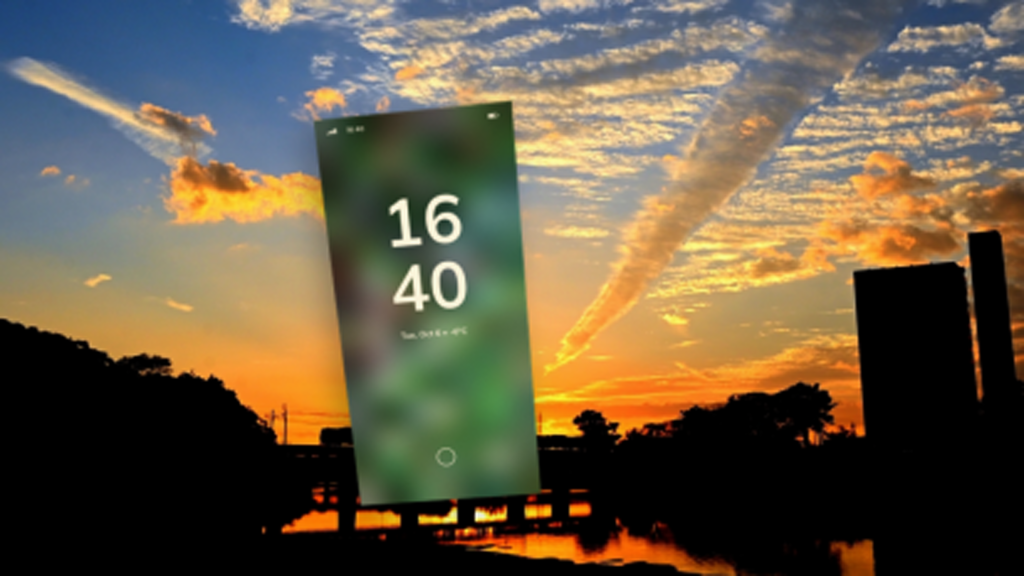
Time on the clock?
16:40
